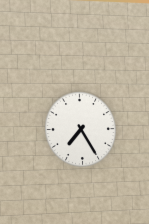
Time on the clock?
7:25
